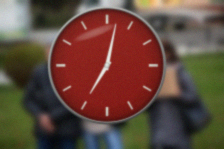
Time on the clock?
7:02
